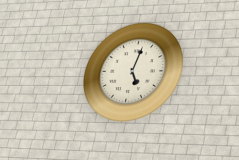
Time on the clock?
5:02
